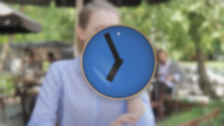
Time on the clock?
6:56
